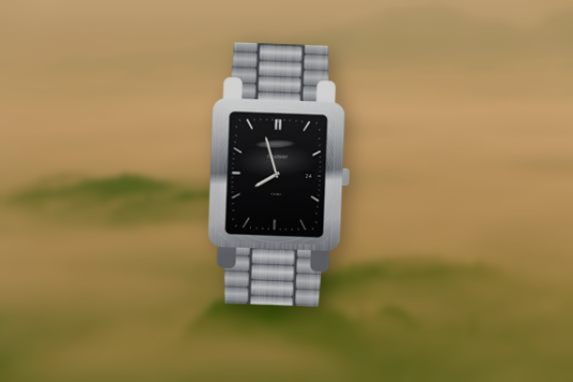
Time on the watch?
7:57
